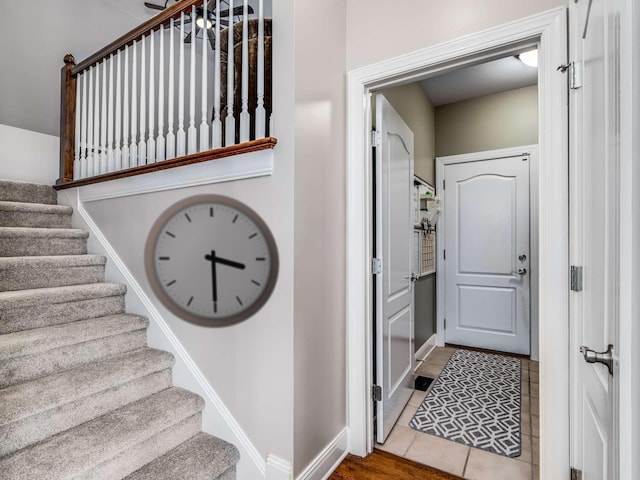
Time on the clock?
3:30
